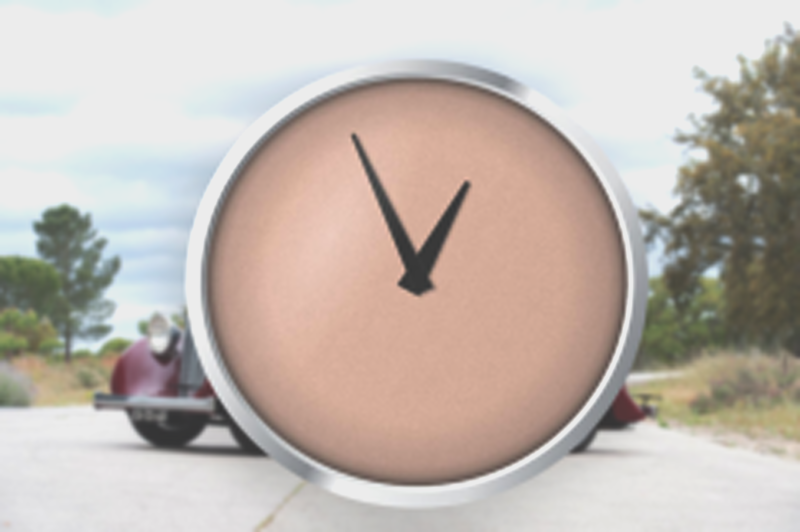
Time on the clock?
12:56
